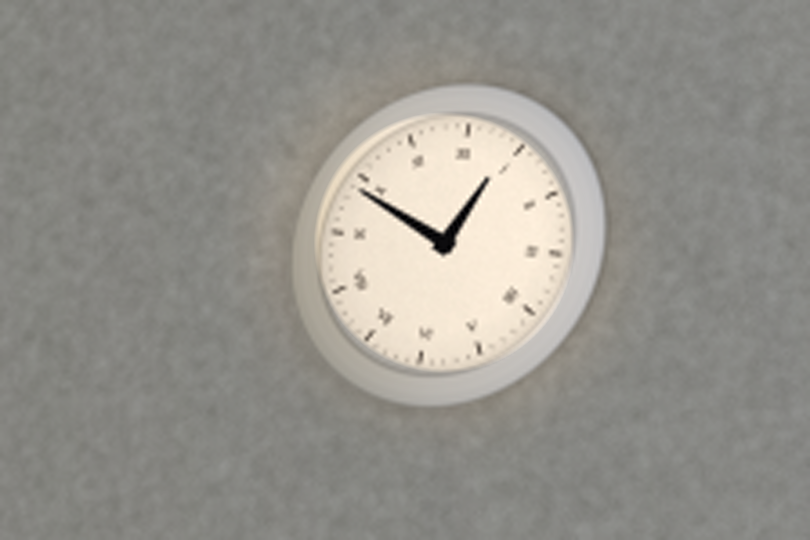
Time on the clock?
12:49
